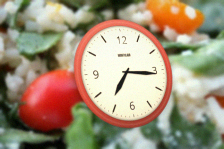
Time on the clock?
7:16
